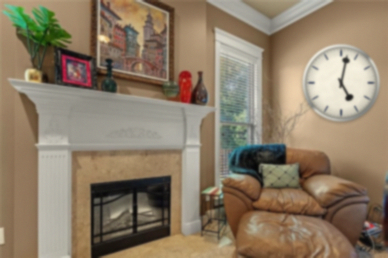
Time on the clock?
5:02
